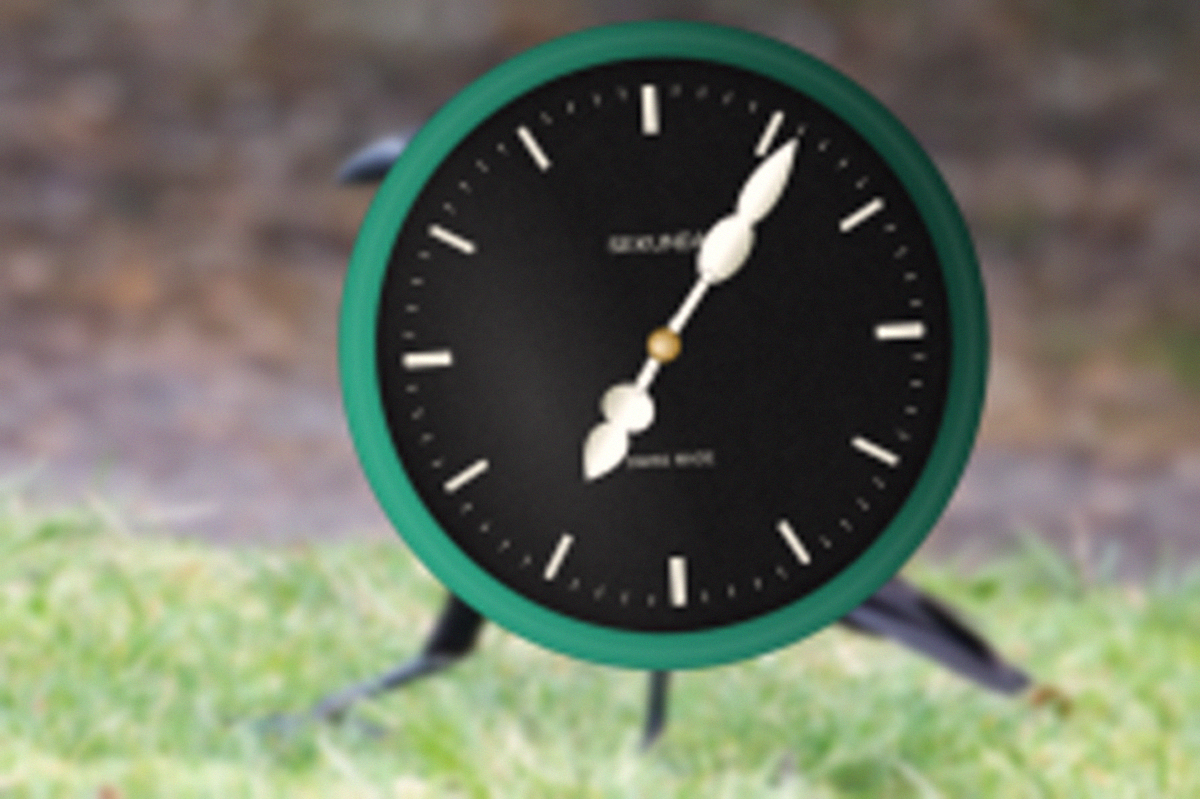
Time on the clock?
7:06
